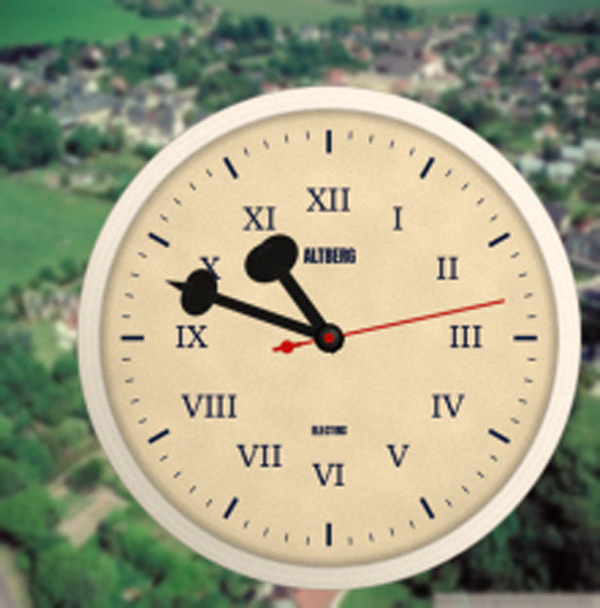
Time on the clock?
10:48:13
